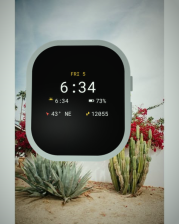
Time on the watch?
6:34
